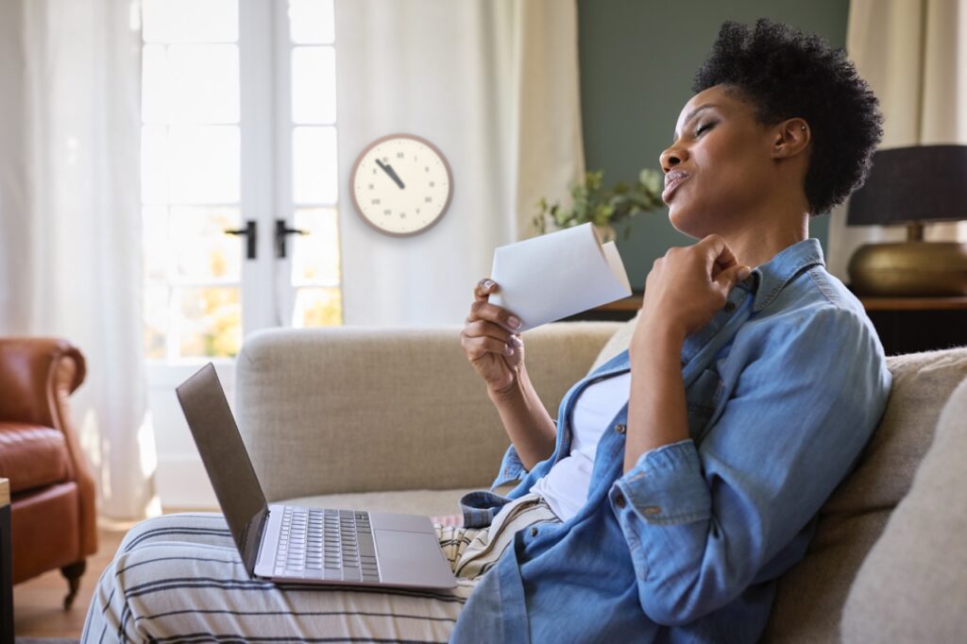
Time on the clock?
10:53
